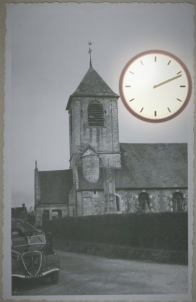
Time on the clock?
2:11
